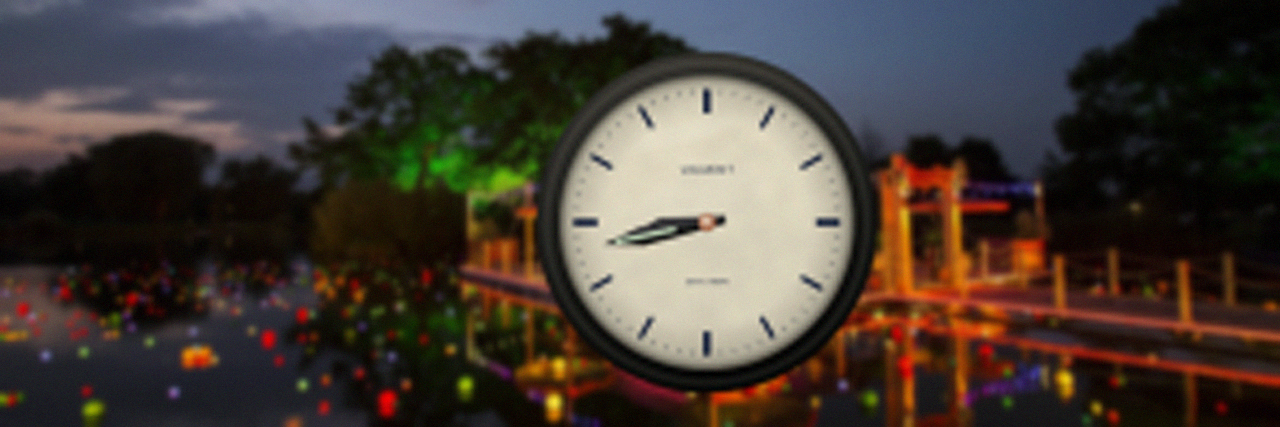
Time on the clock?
8:43
